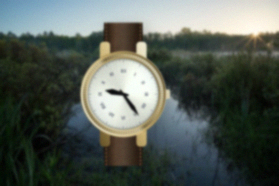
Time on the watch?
9:24
